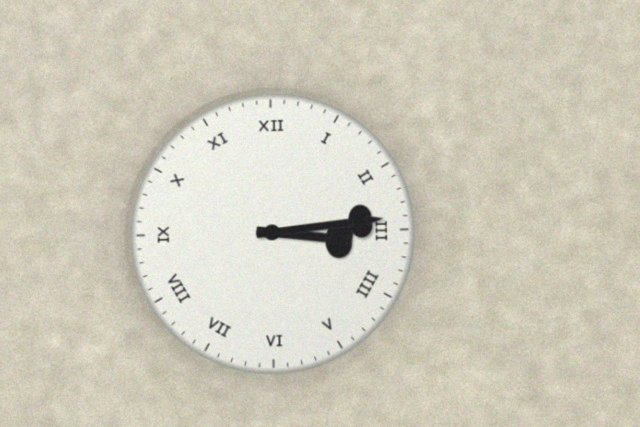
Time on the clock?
3:14
